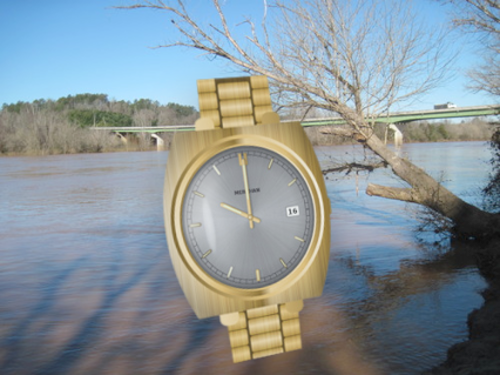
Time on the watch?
10:00
